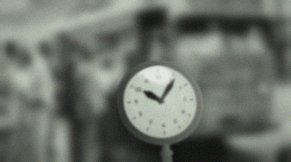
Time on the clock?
10:06
